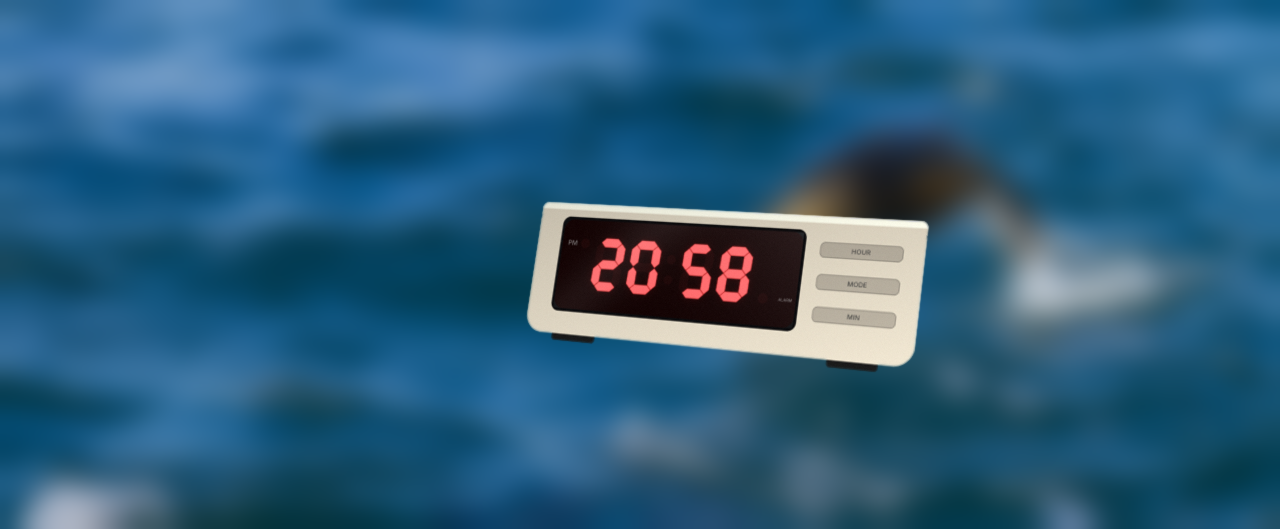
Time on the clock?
20:58
